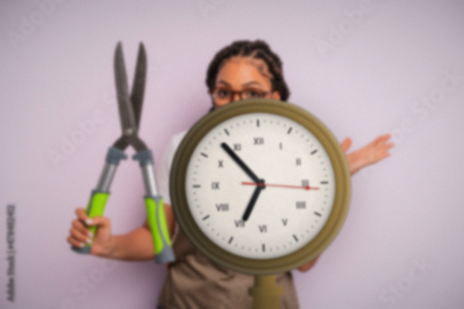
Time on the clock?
6:53:16
